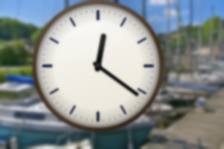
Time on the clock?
12:21
